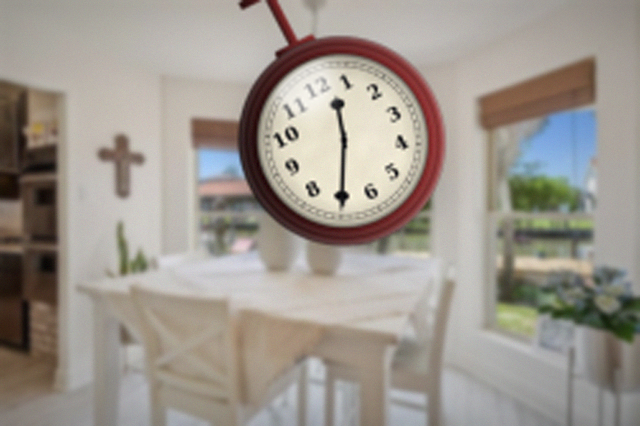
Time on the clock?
12:35
